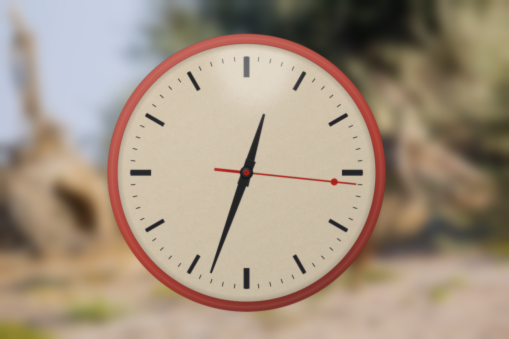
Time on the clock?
12:33:16
